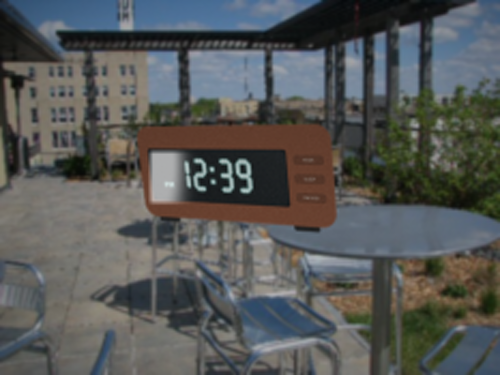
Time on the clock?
12:39
